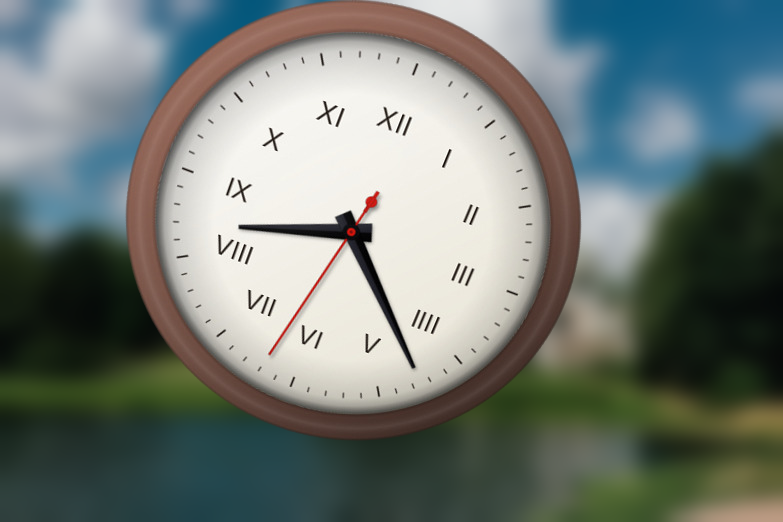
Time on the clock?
8:22:32
